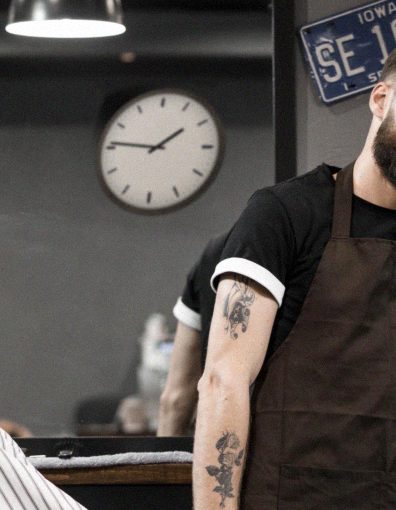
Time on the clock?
1:46
